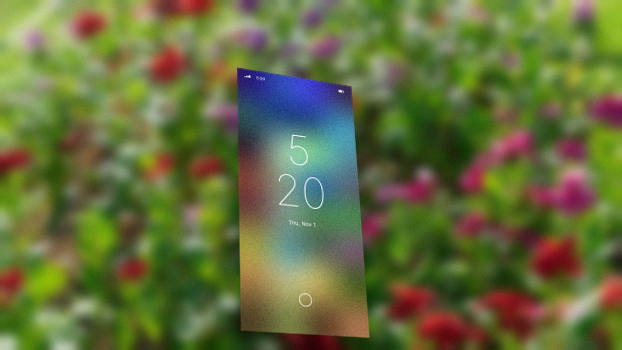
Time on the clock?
5:20
